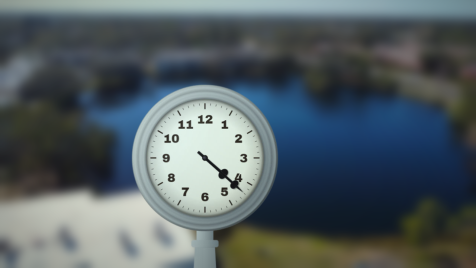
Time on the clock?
4:22
